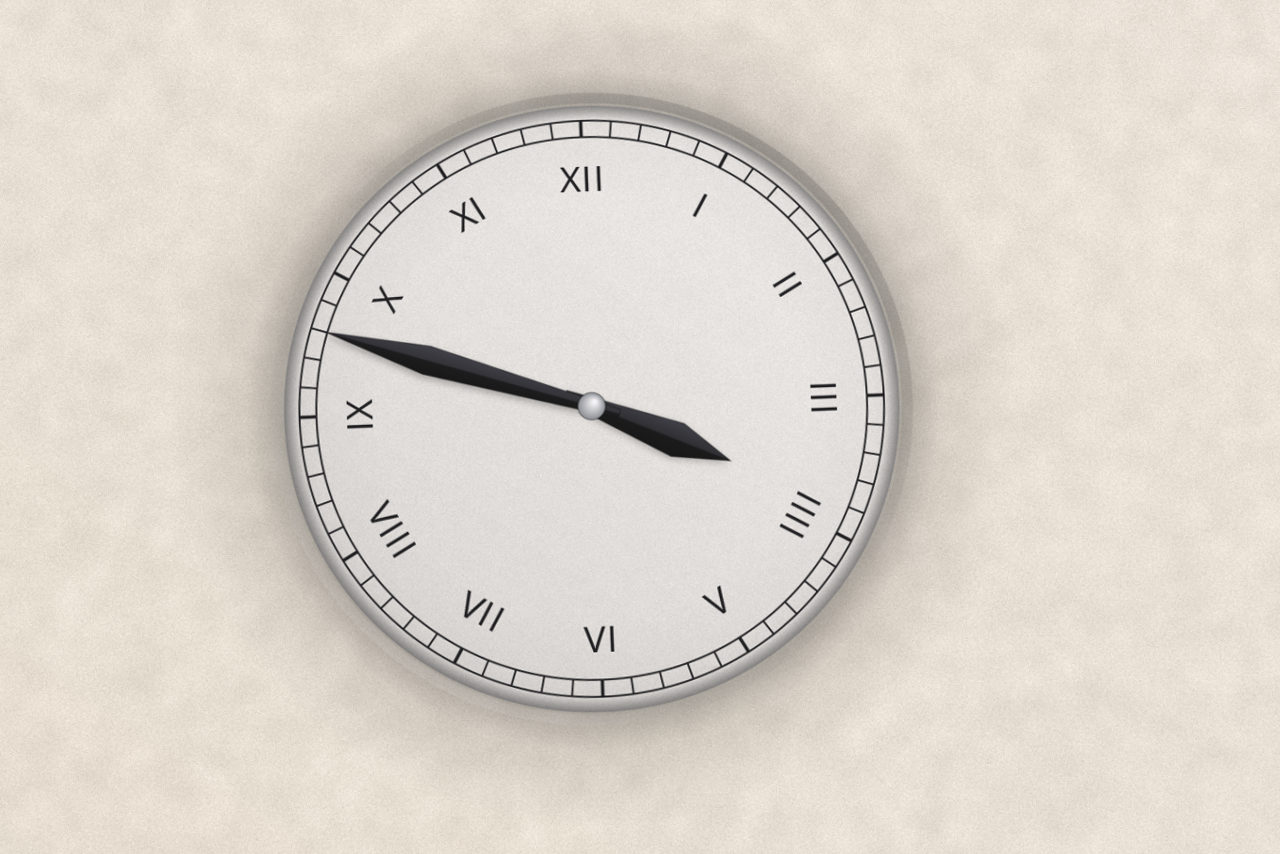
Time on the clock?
3:48
